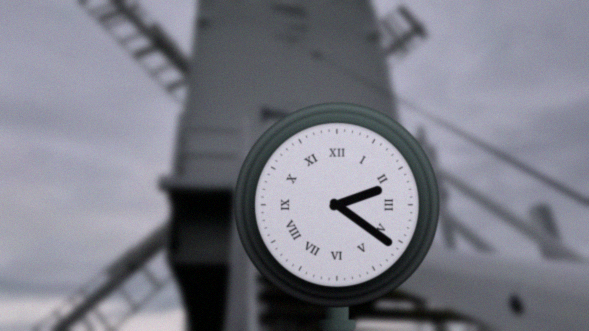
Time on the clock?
2:21
